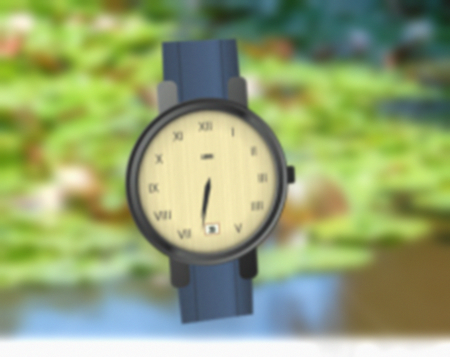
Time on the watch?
6:32
